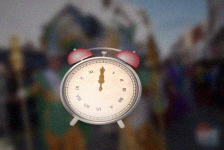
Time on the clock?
12:00
